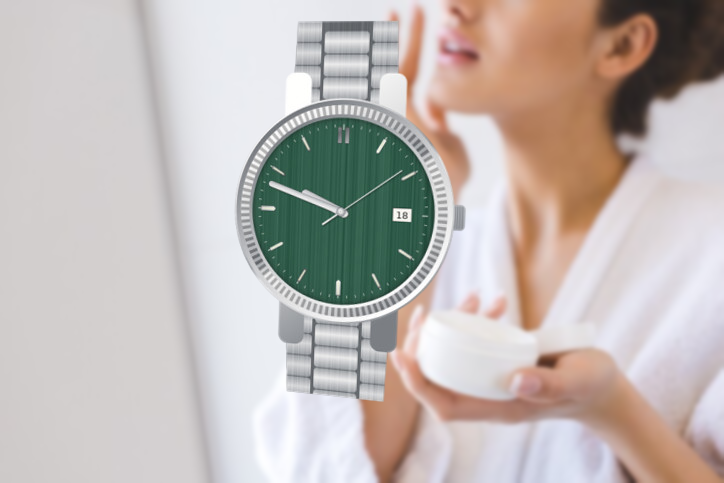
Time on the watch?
9:48:09
